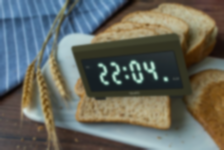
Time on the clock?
22:04
